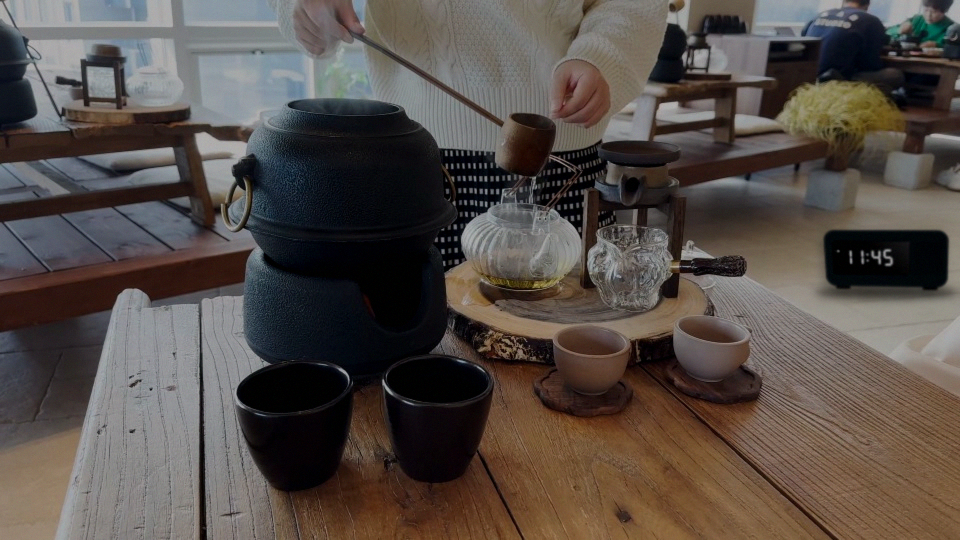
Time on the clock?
11:45
